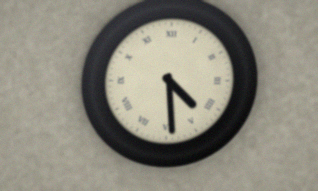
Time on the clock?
4:29
